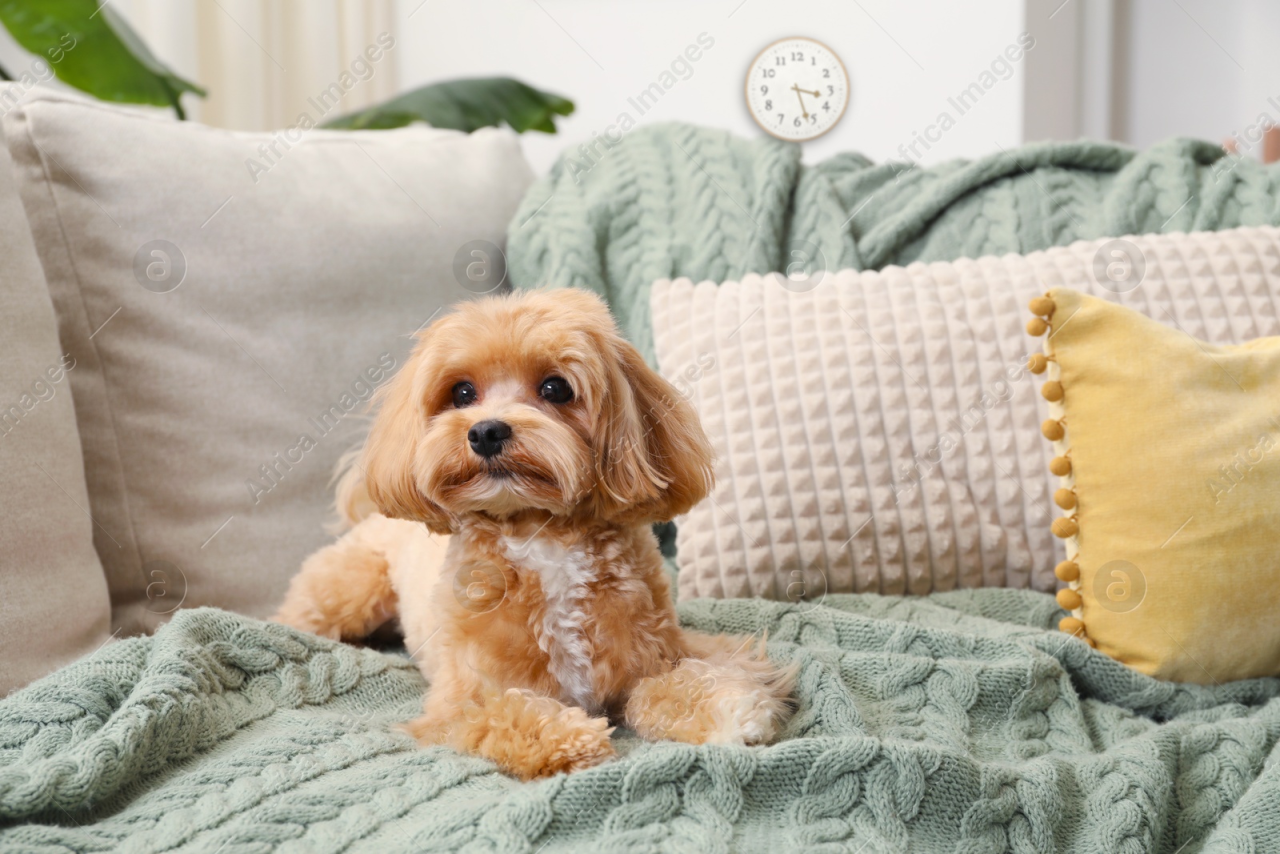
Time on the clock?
3:27
